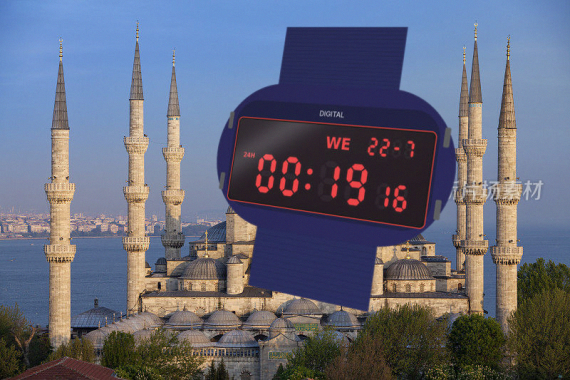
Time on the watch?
0:19:16
